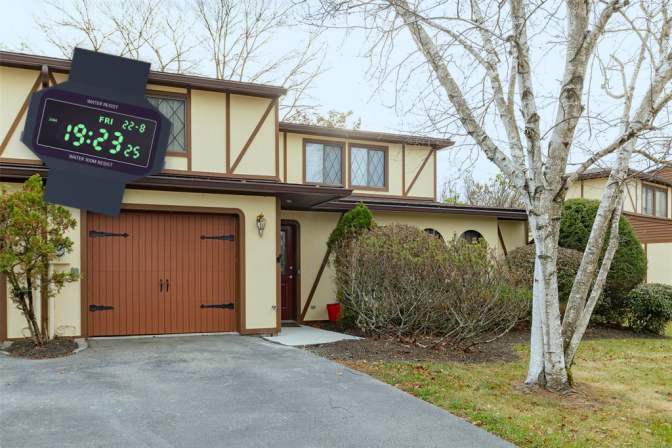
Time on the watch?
19:23:25
